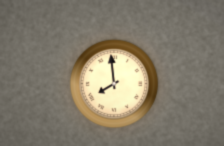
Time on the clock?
7:59
